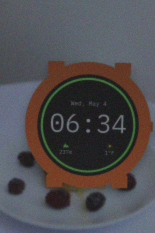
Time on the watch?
6:34
